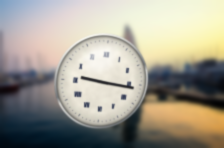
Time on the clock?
9:16
